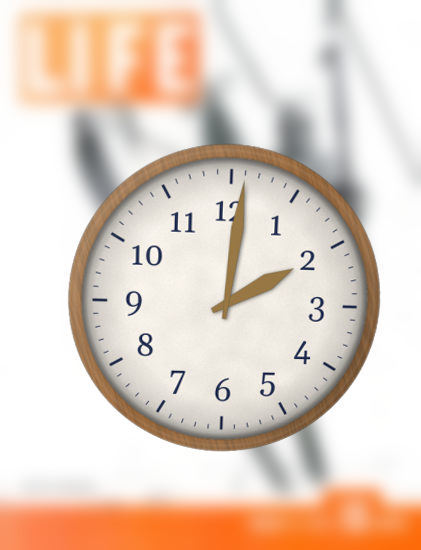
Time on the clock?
2:01
